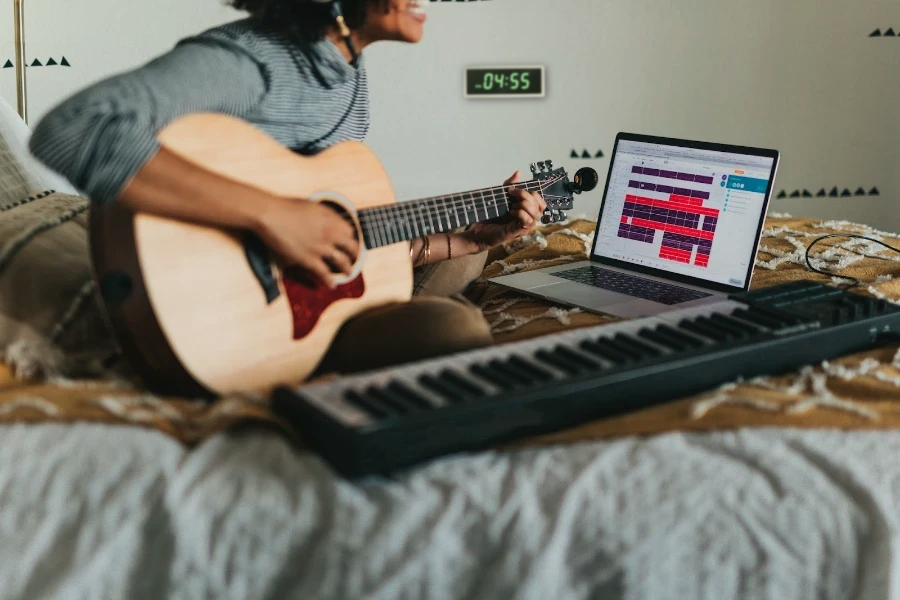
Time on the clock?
4:55
